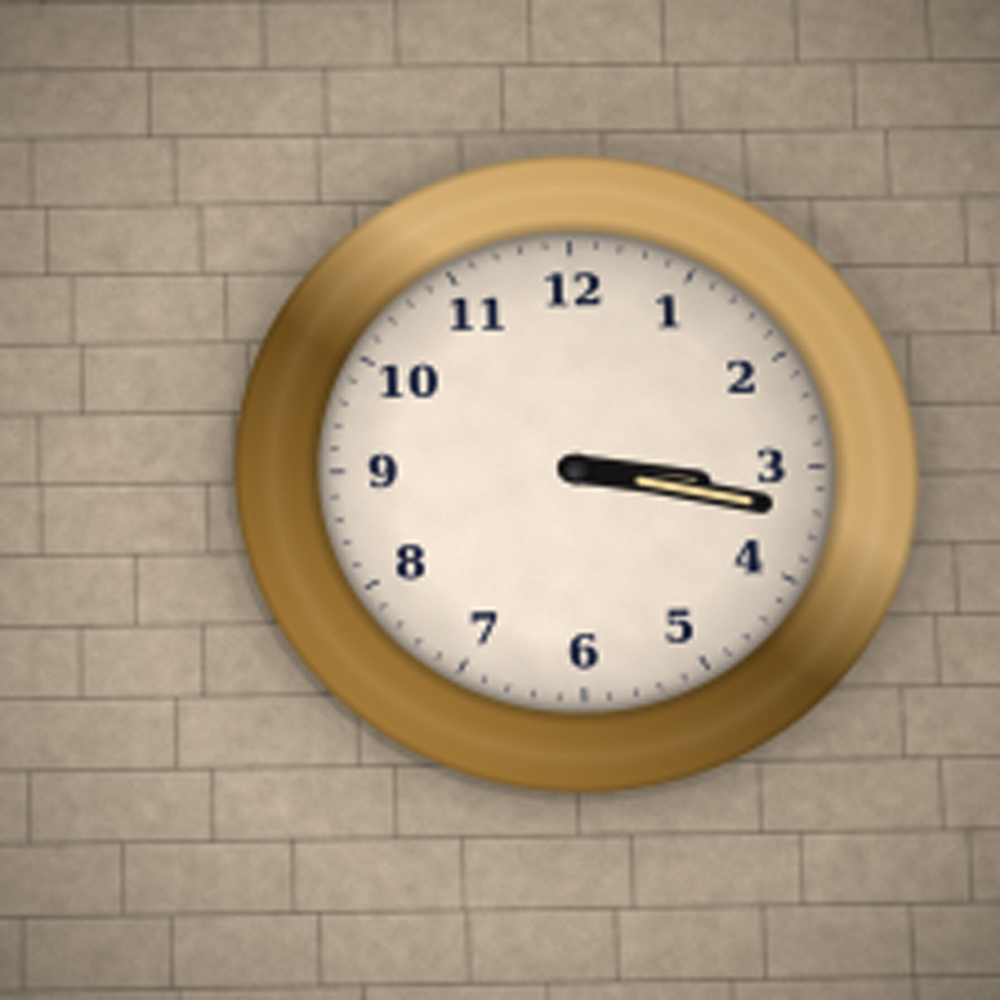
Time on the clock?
3:17
